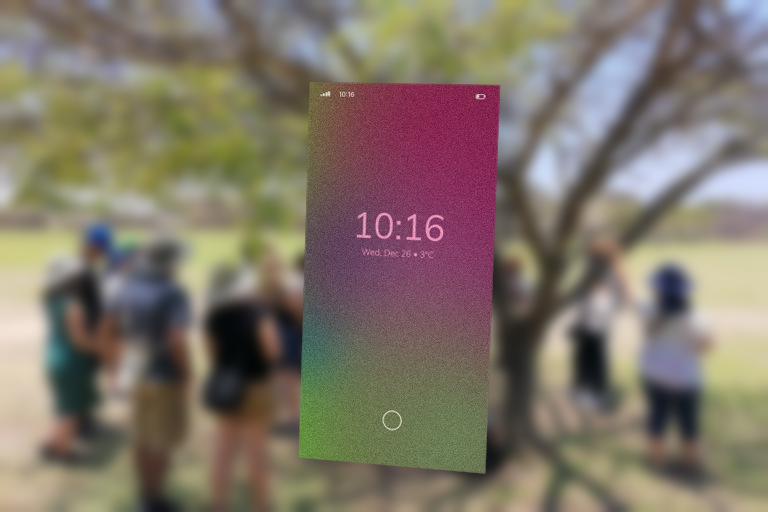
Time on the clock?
10:16
